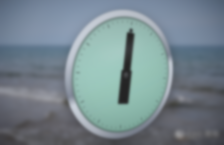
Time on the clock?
6:00
